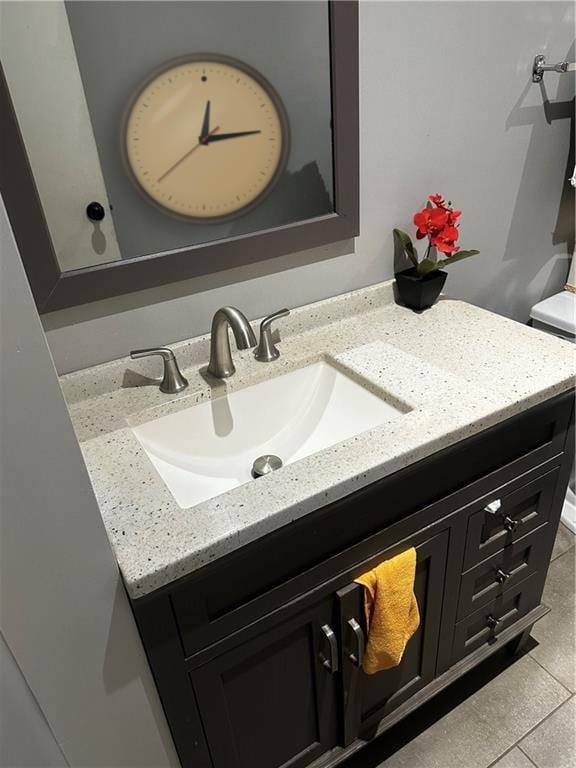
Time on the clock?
12:13:38
